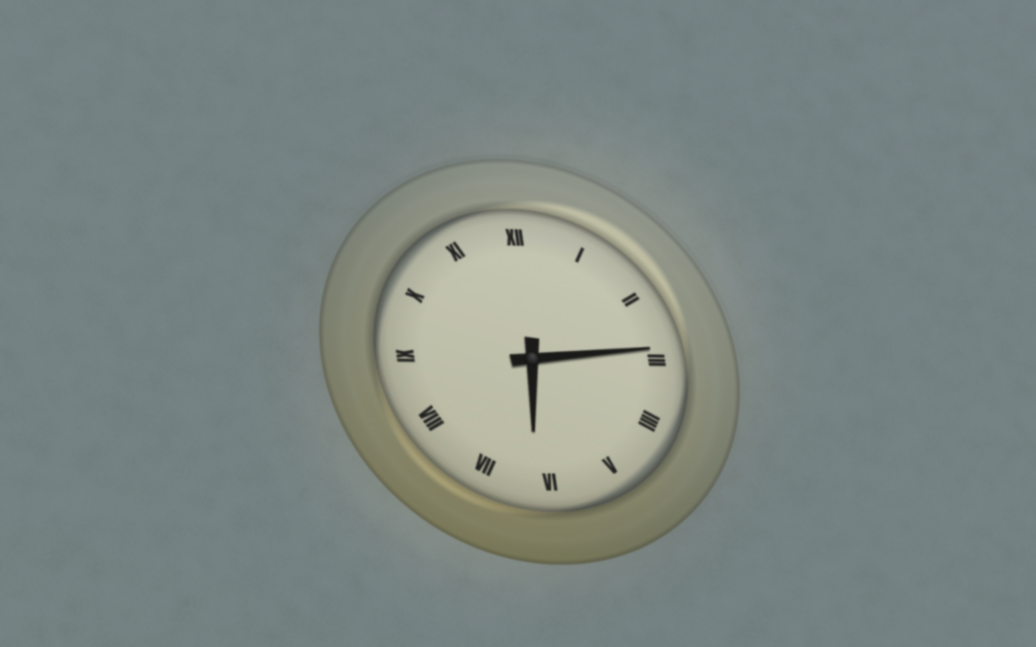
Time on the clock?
6:14
